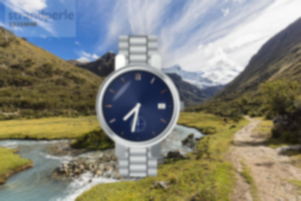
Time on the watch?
7:32
